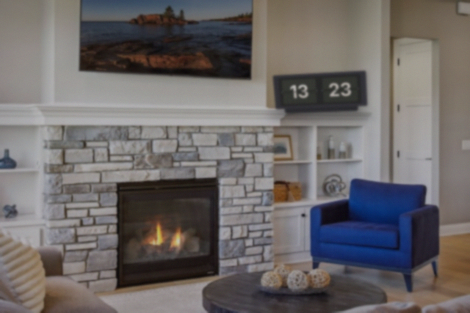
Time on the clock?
13:23
